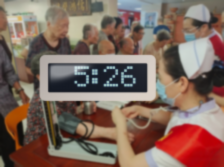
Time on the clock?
5:26
